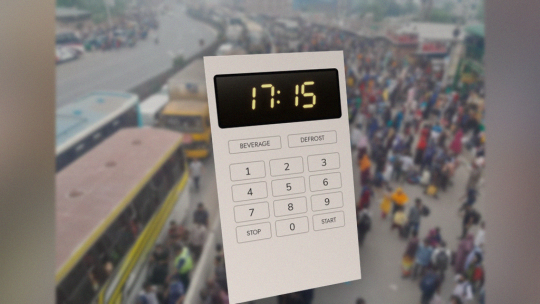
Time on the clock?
17:15
